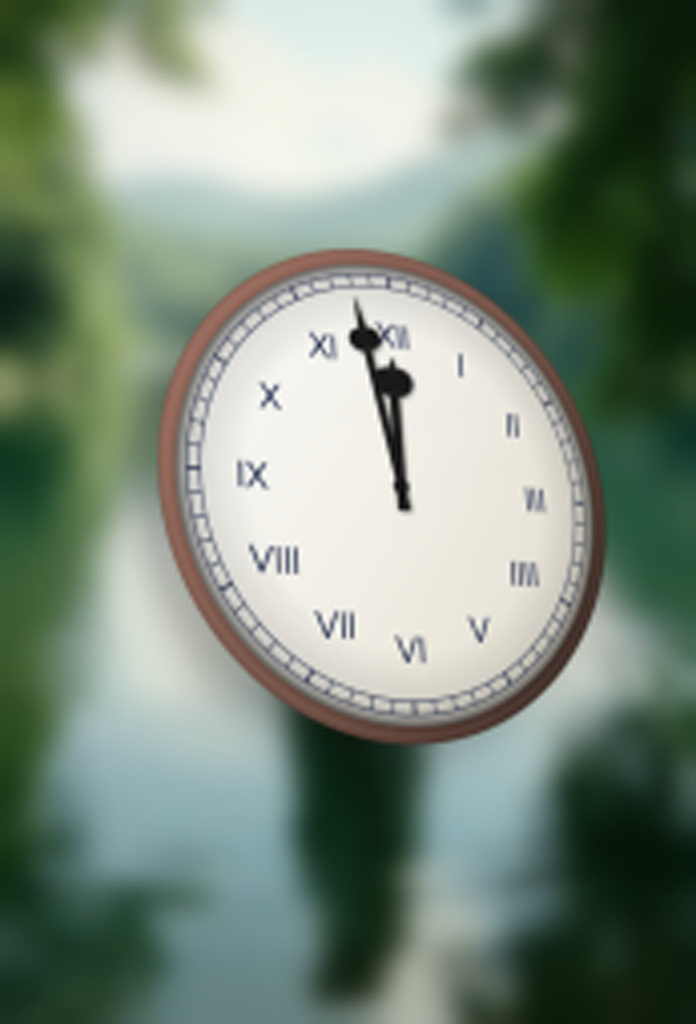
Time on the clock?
11:58
